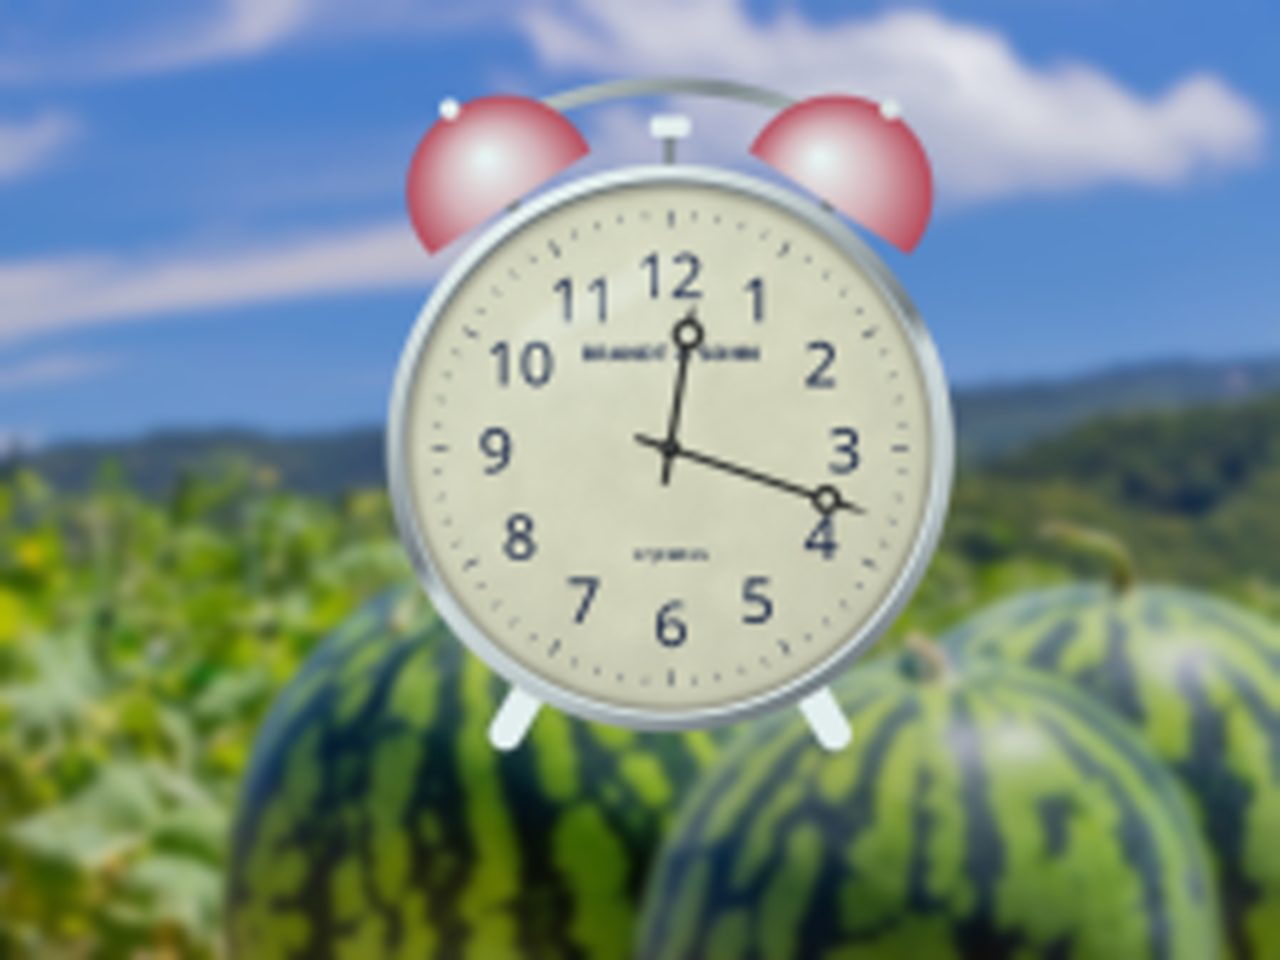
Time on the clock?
12:18
